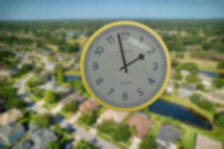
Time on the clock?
1:58
